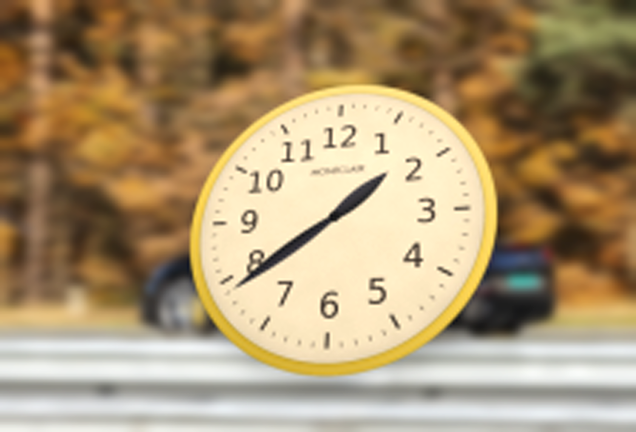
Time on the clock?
1:39
